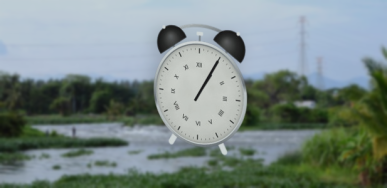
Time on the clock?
1:05
